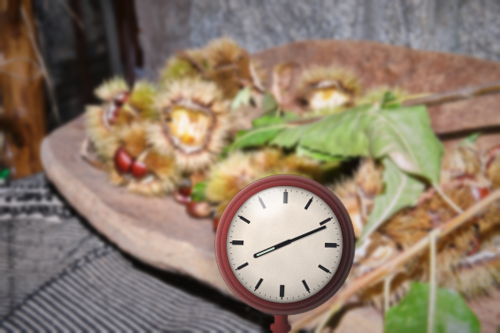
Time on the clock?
8:11
